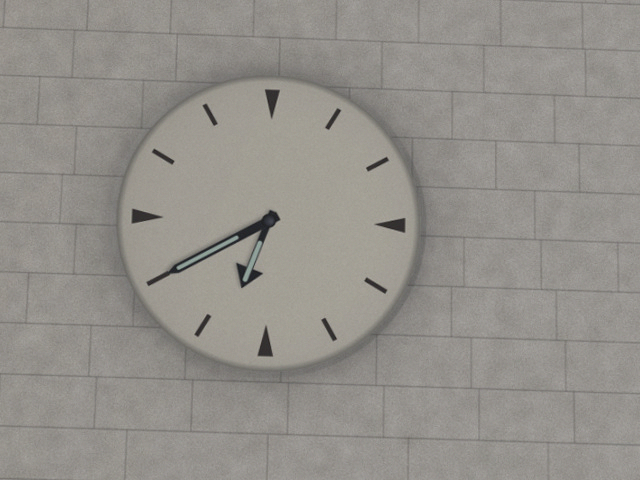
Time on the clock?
6:40
